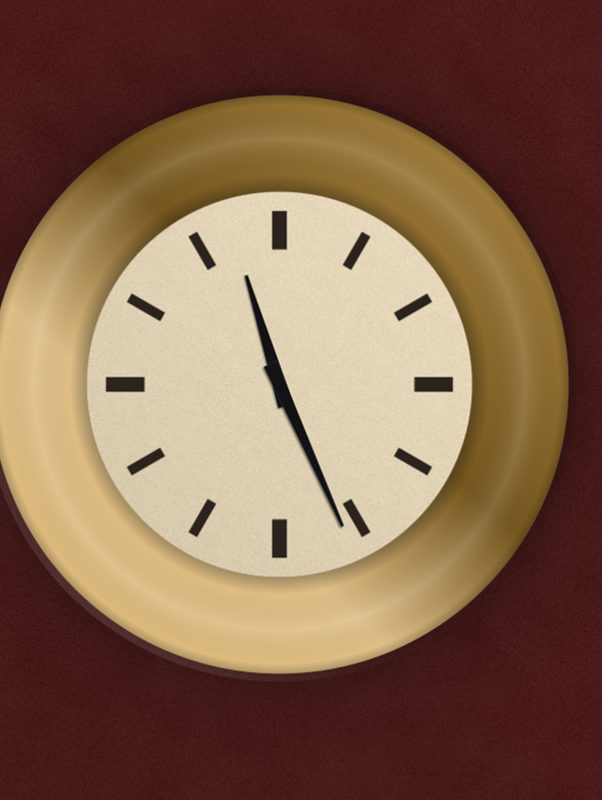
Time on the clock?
11:26
